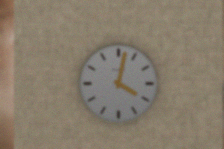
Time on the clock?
4:02
